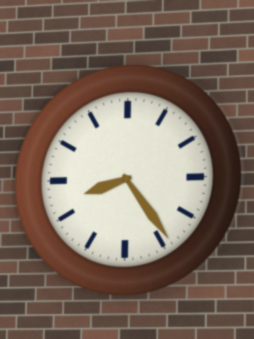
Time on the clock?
8:24
